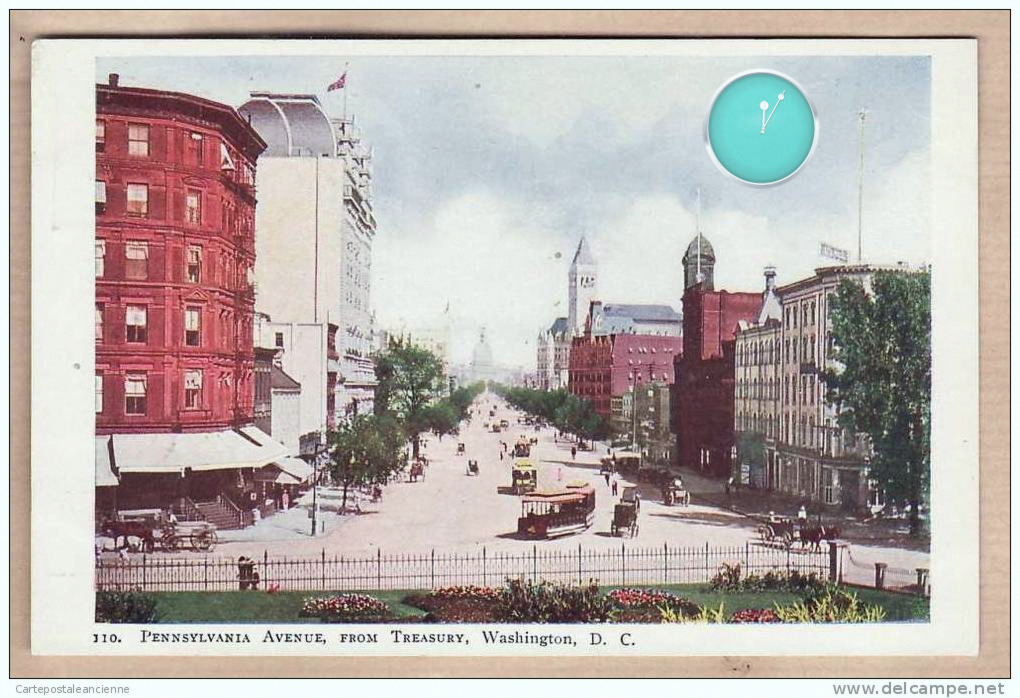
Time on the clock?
12:05
